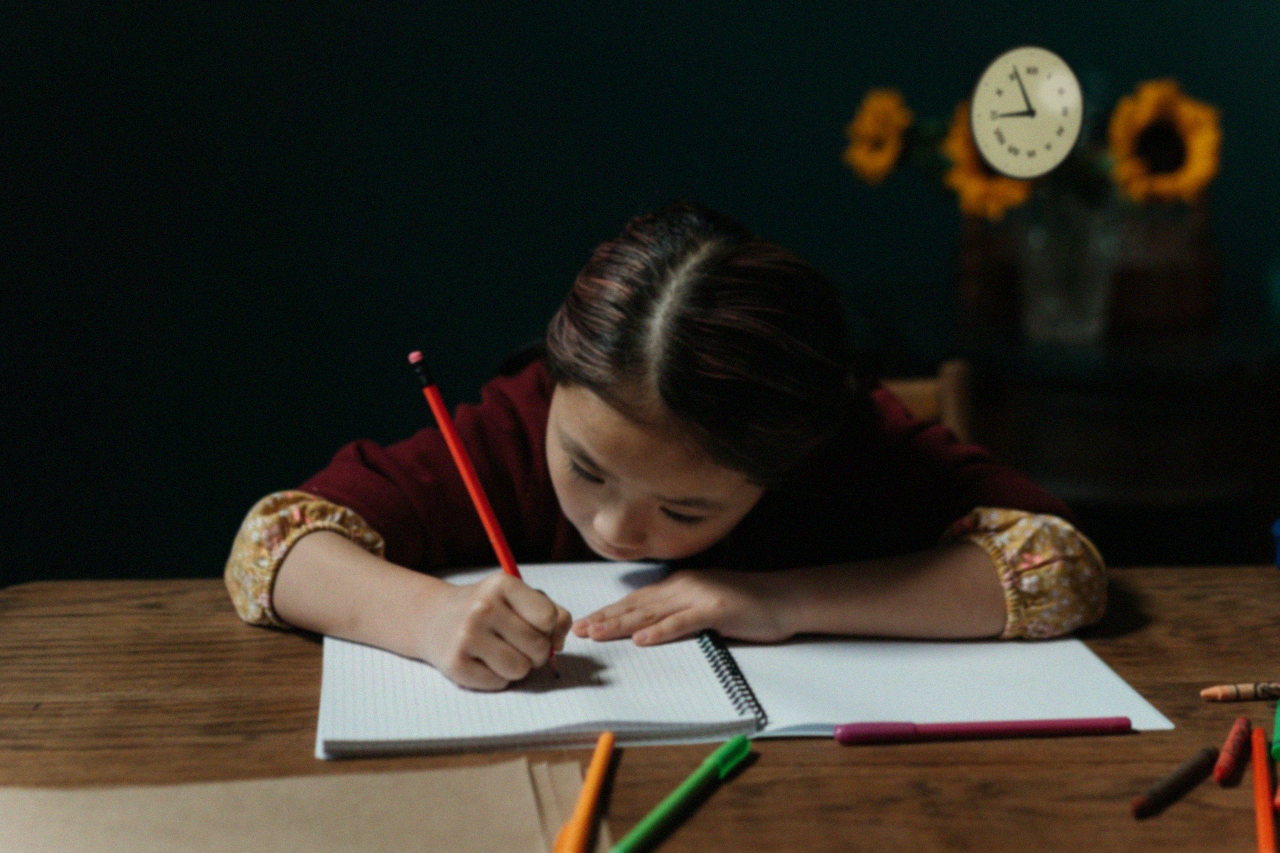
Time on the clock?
8:56
